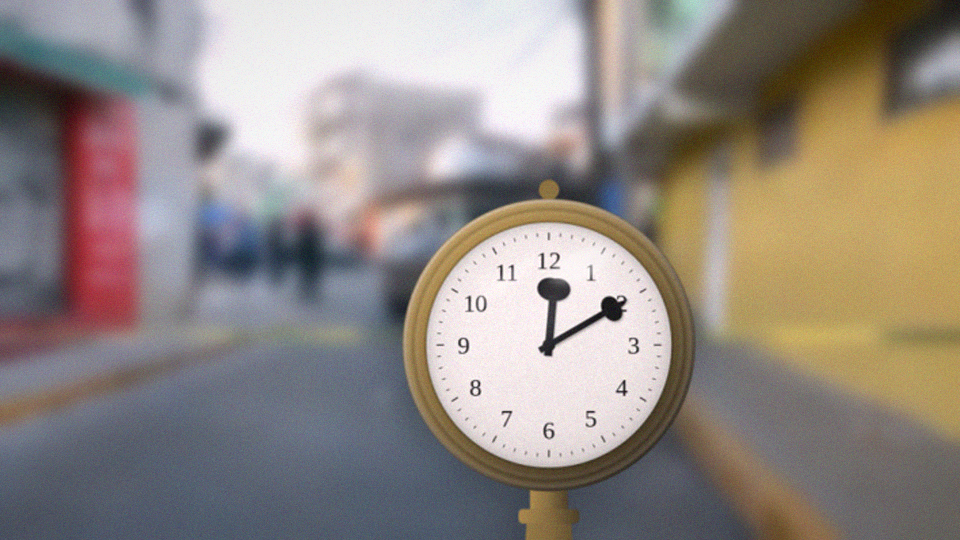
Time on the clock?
12:10
